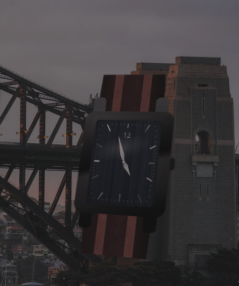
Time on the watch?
4:57
